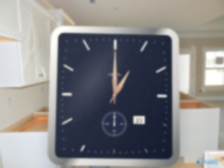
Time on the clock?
1:00
